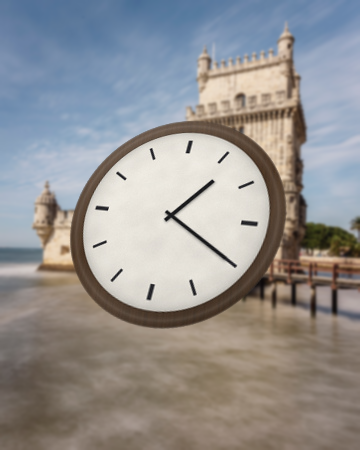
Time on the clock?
1:20
